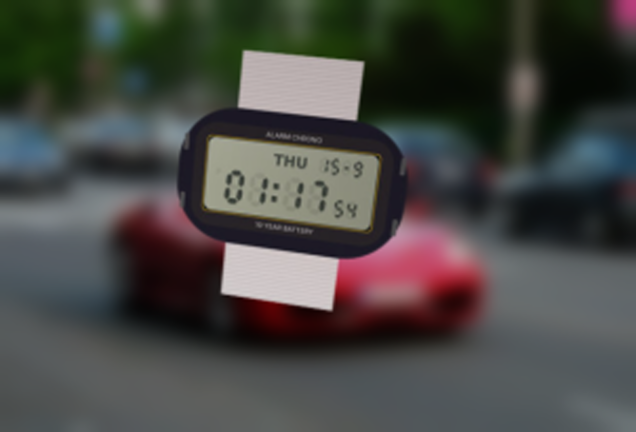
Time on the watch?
1:17:54
